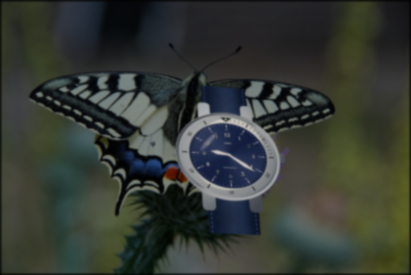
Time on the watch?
9:21
